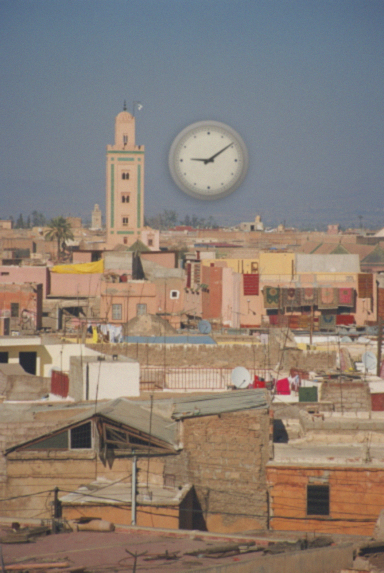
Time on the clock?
9:09
